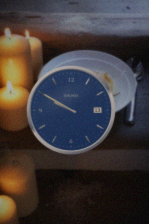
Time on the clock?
9:50
